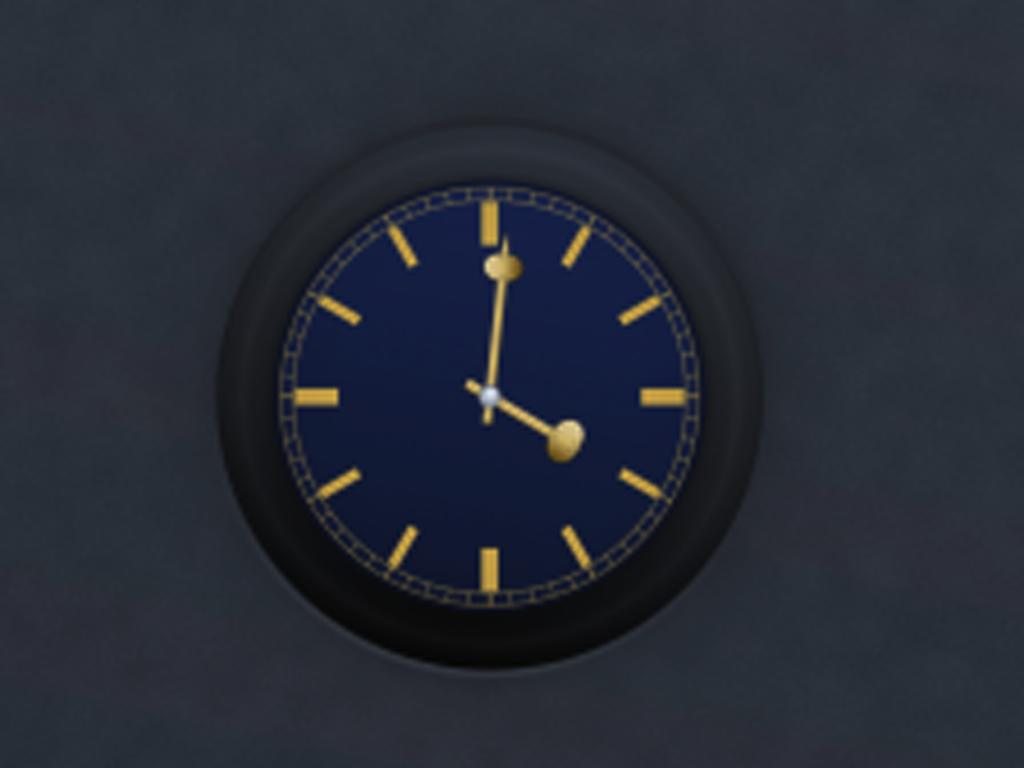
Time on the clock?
4:01
